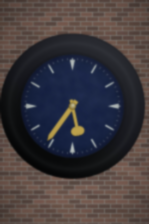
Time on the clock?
5:36
